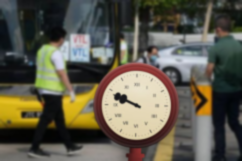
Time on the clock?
9:49
